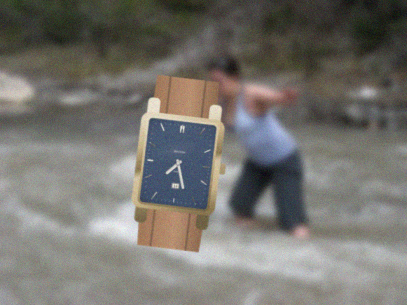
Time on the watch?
7:27
